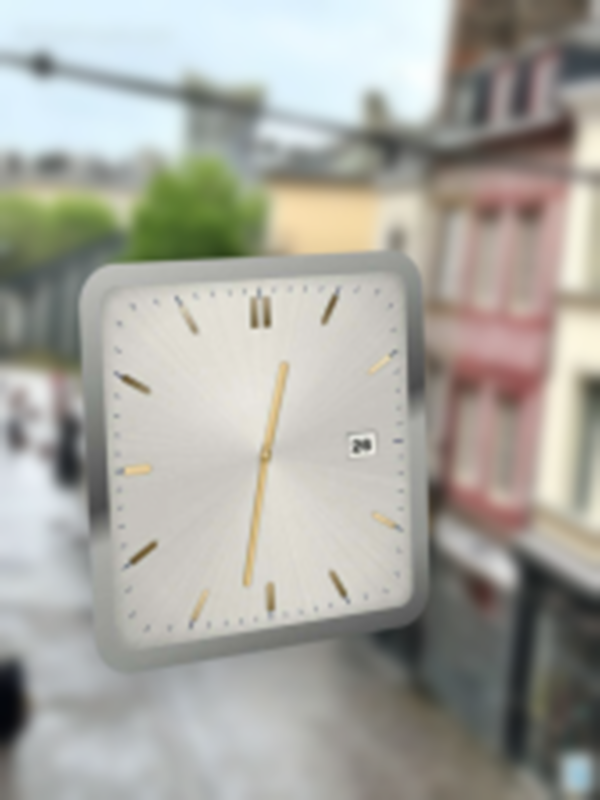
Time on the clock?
12:32
